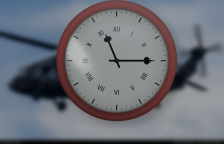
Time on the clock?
11:15
